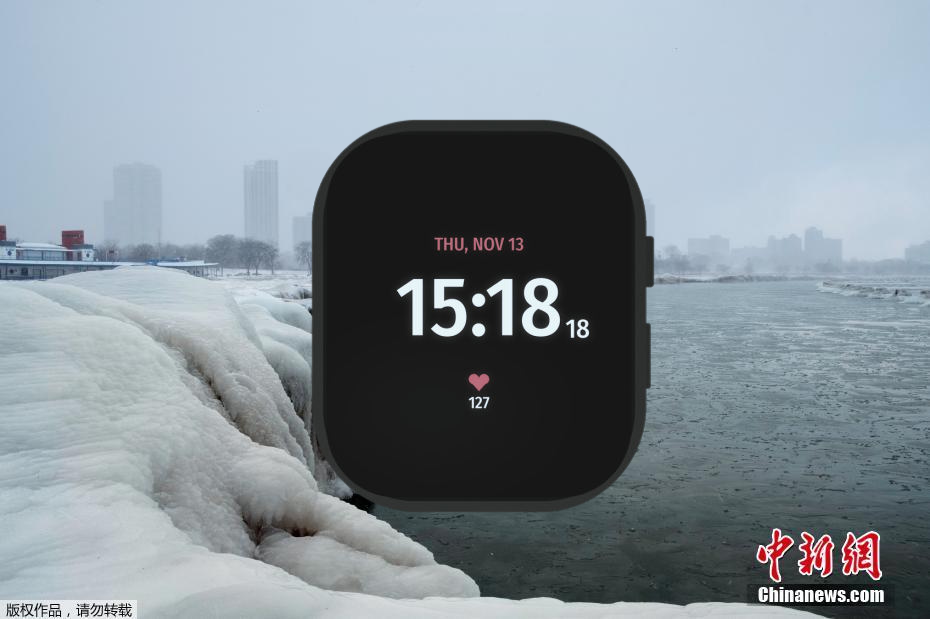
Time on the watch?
15:18:18
